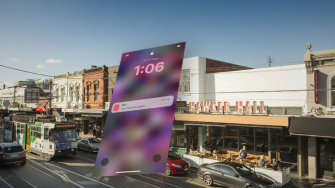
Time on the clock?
1:06
